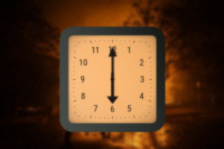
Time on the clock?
6:00
